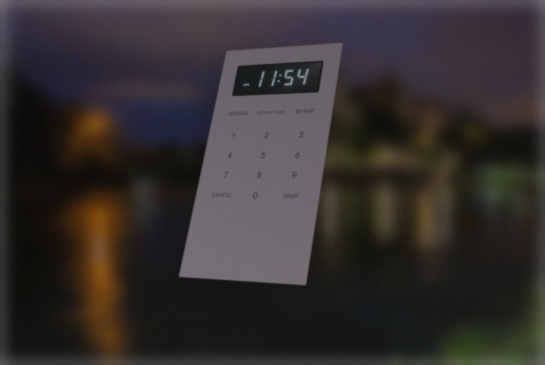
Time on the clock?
11:54
